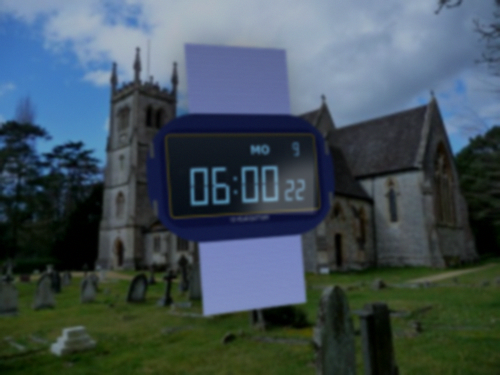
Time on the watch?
6:00:22
